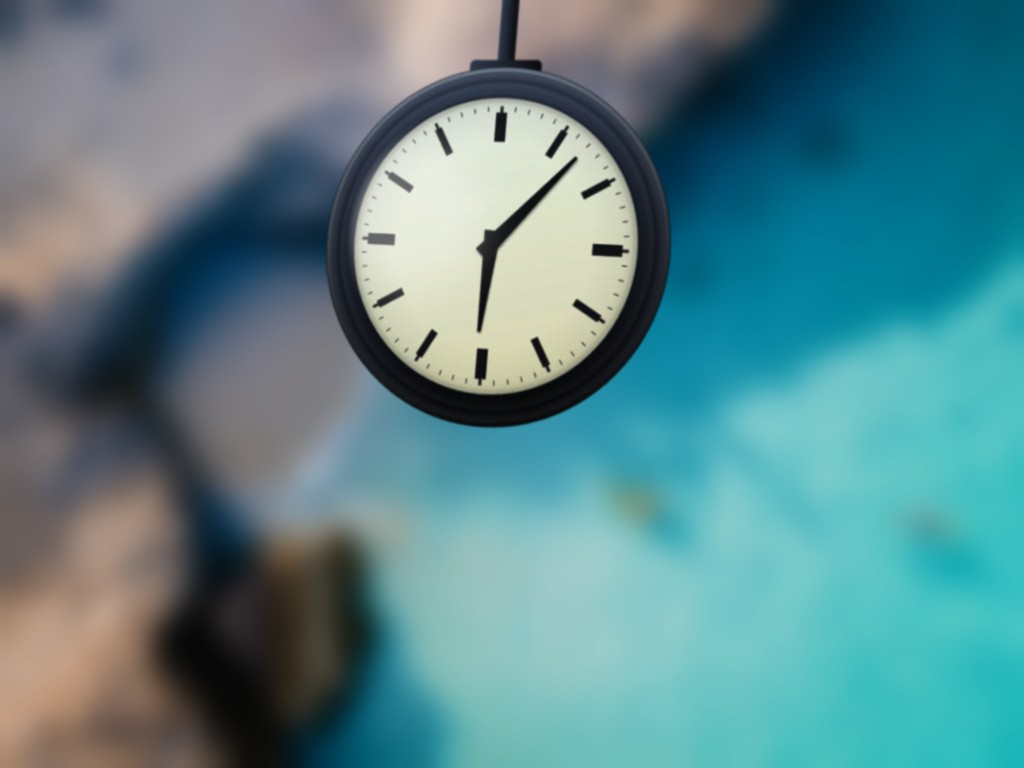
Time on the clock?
6:07
